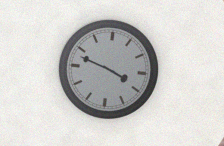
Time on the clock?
3:48
